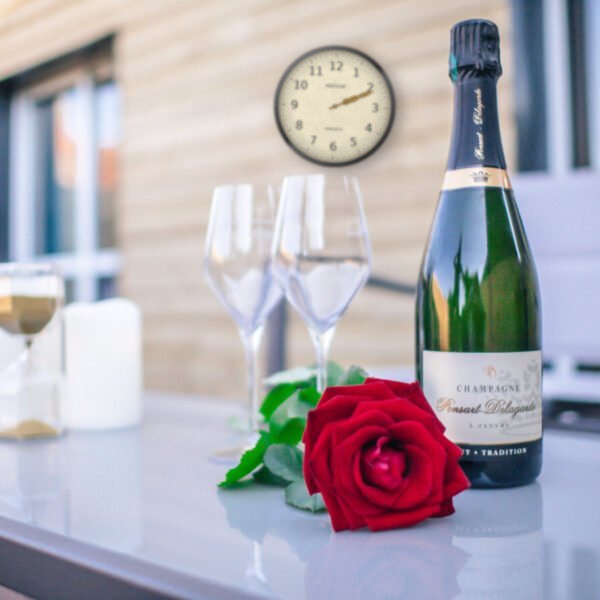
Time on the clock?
2:11
